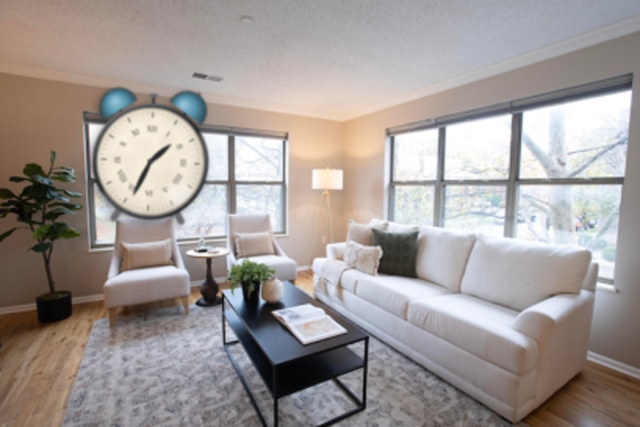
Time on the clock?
1:34
